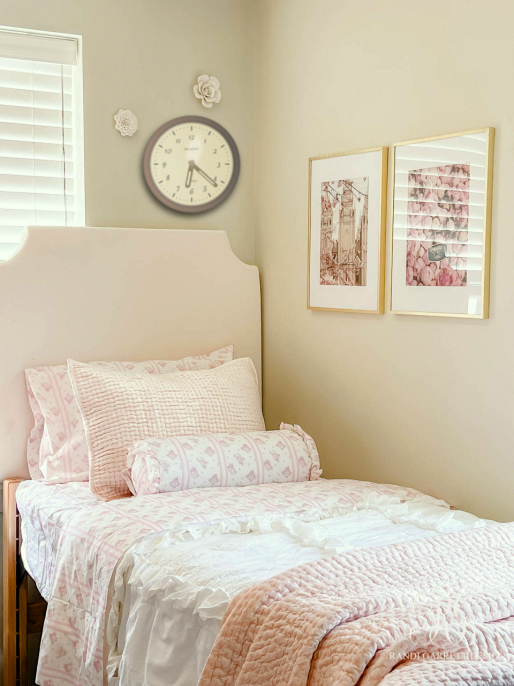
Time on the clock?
6:22
